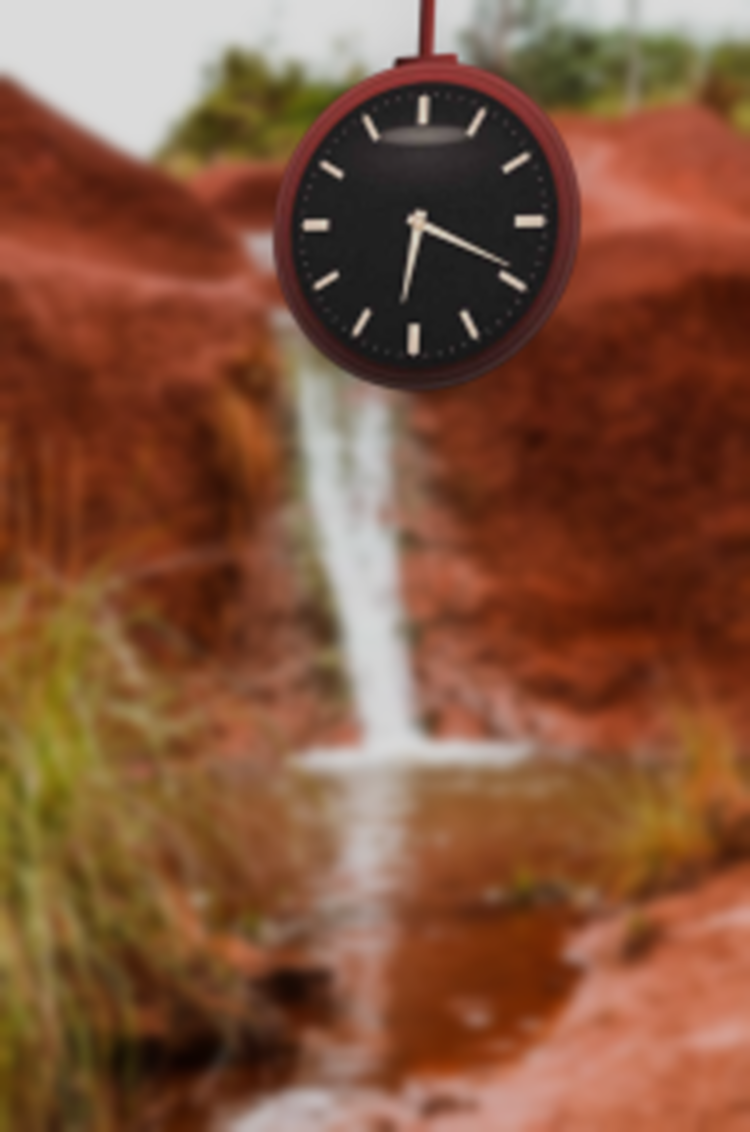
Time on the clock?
6:19
